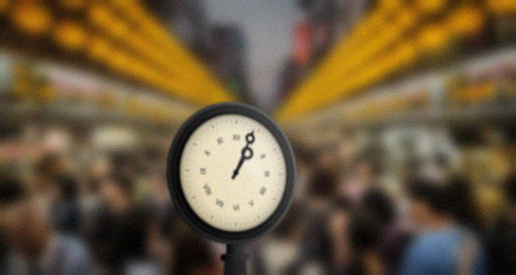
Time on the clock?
1:04
